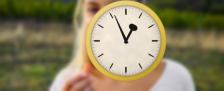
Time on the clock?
12:56
